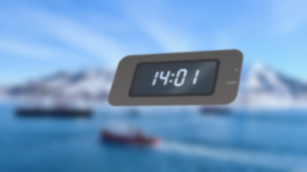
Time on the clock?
14:01
